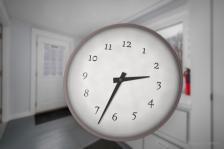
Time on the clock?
2:33
